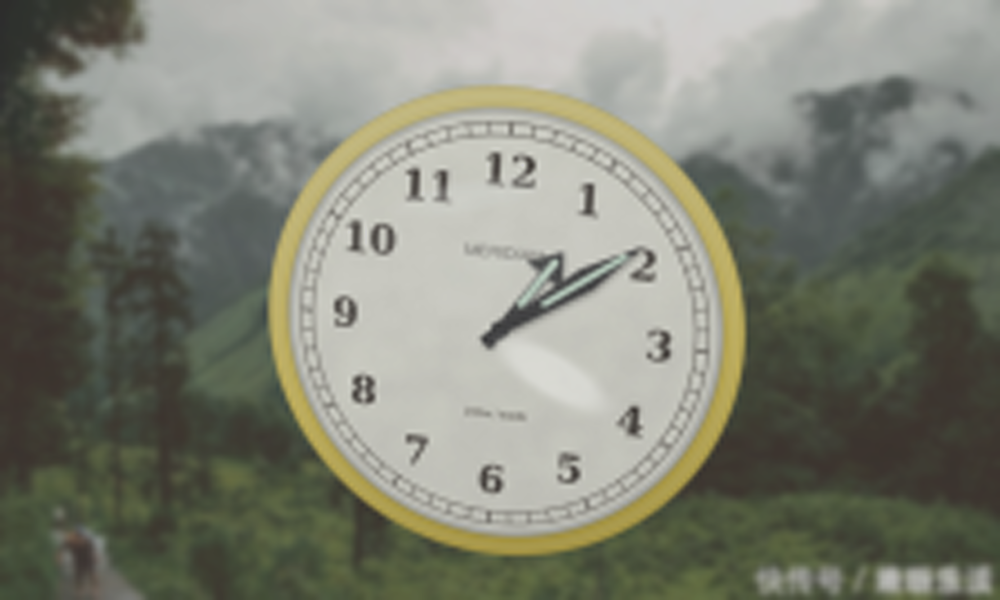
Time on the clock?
1:09
